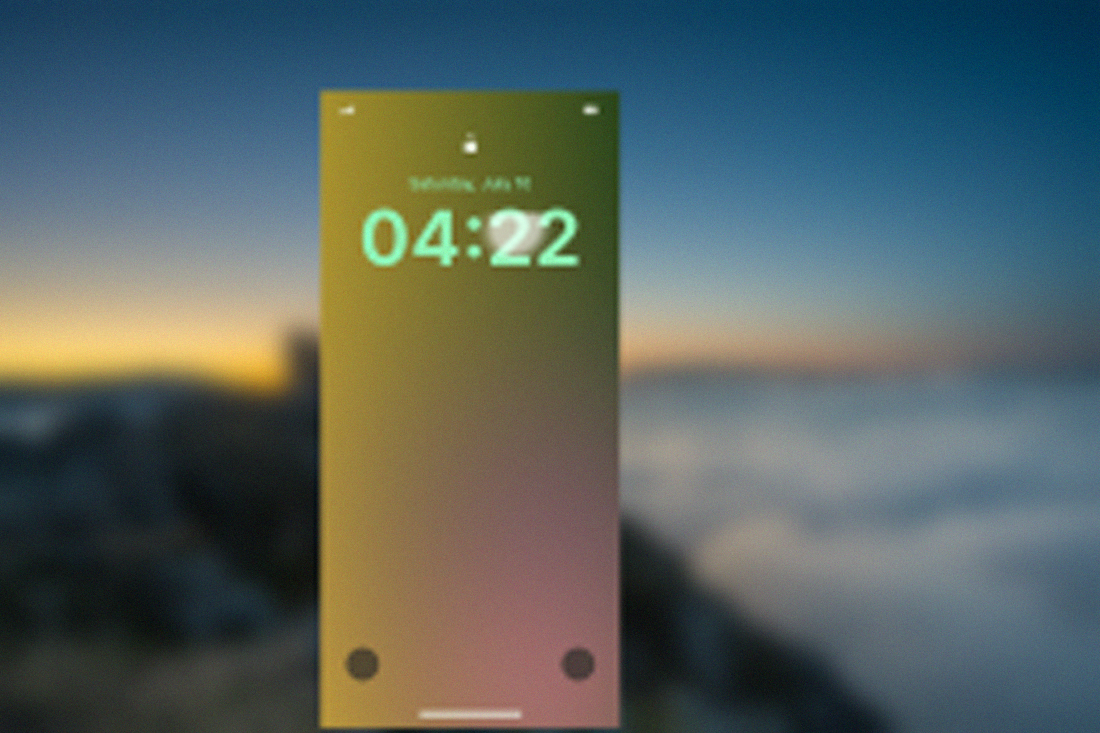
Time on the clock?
4:22
